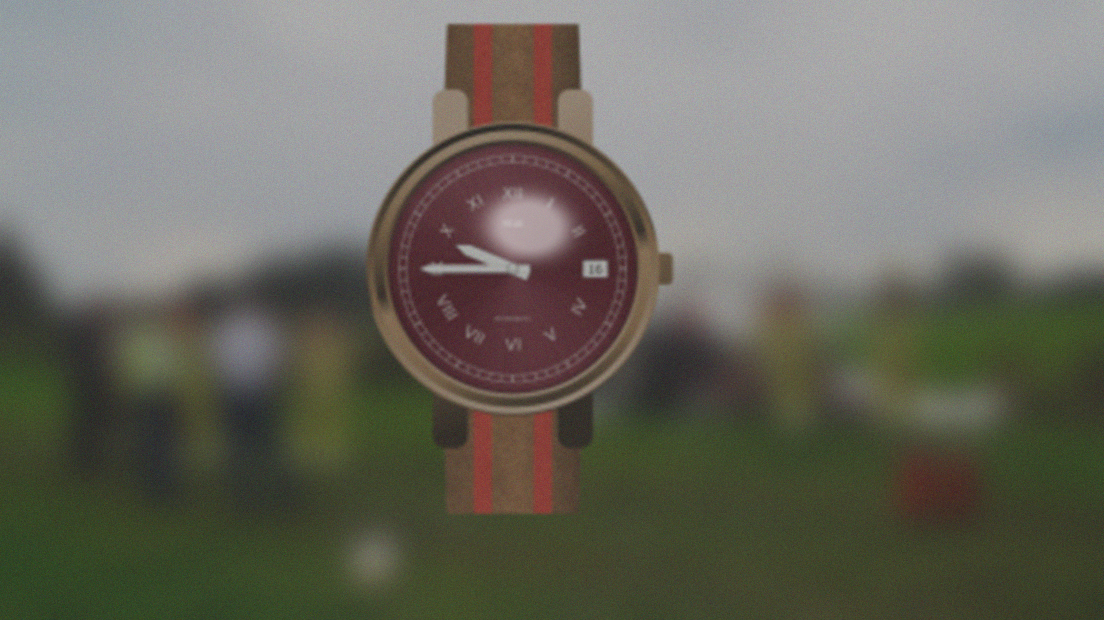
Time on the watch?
9:45
